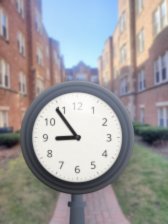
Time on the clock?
8:54
